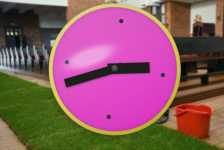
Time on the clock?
2:41
